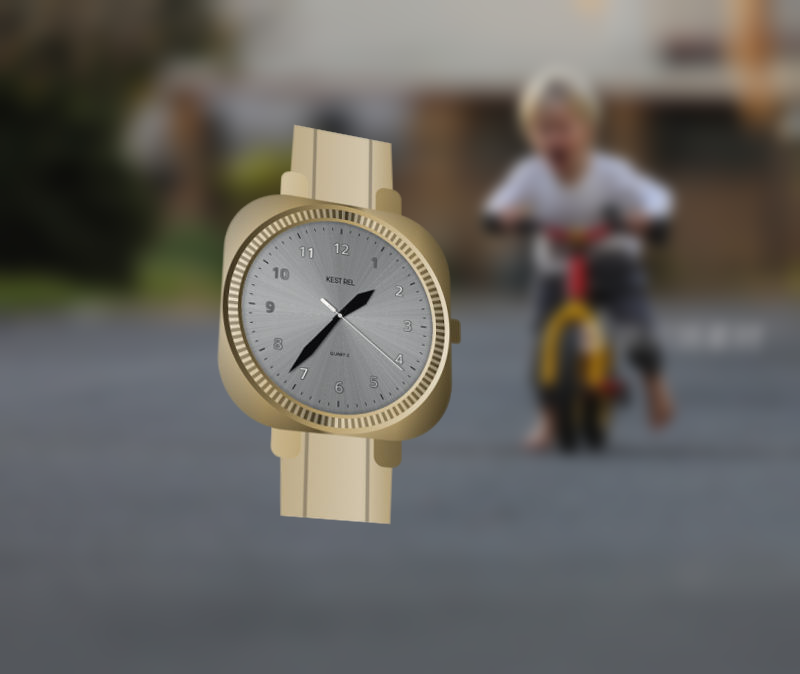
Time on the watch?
1:36:21
